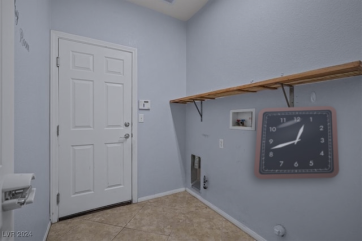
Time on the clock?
12:42
